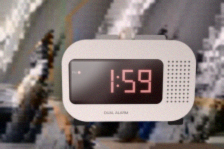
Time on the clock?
1:59
